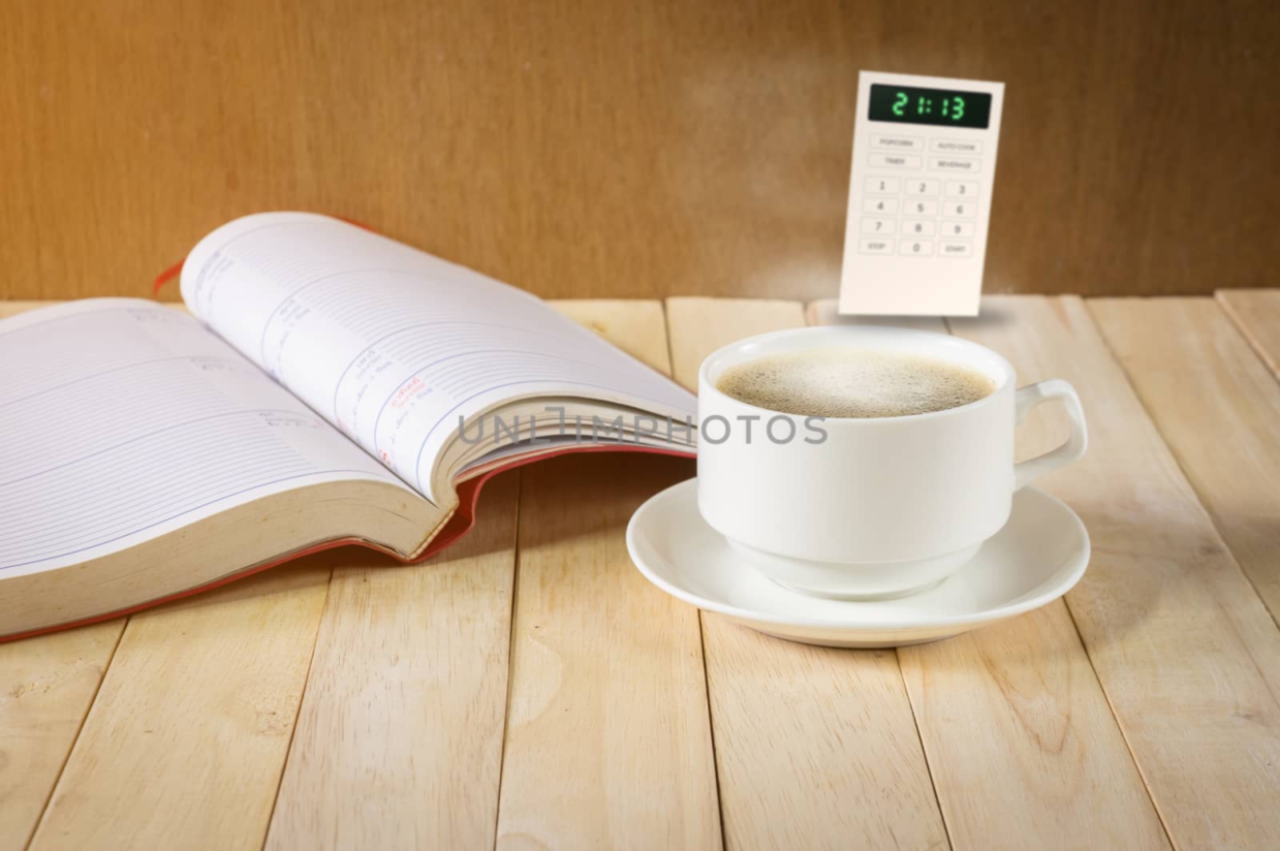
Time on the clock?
21:13
